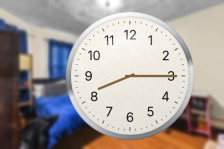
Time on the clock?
8:15
